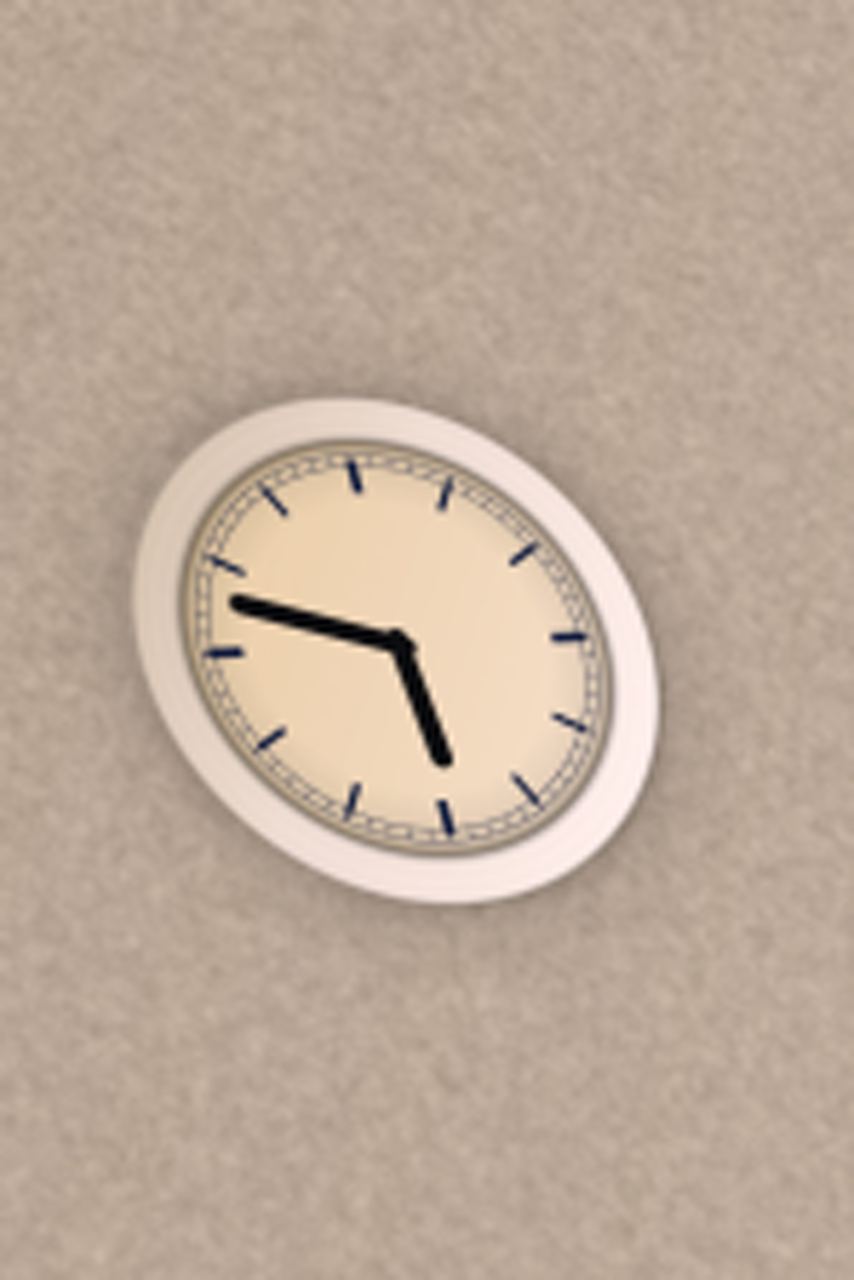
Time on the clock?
5:48
